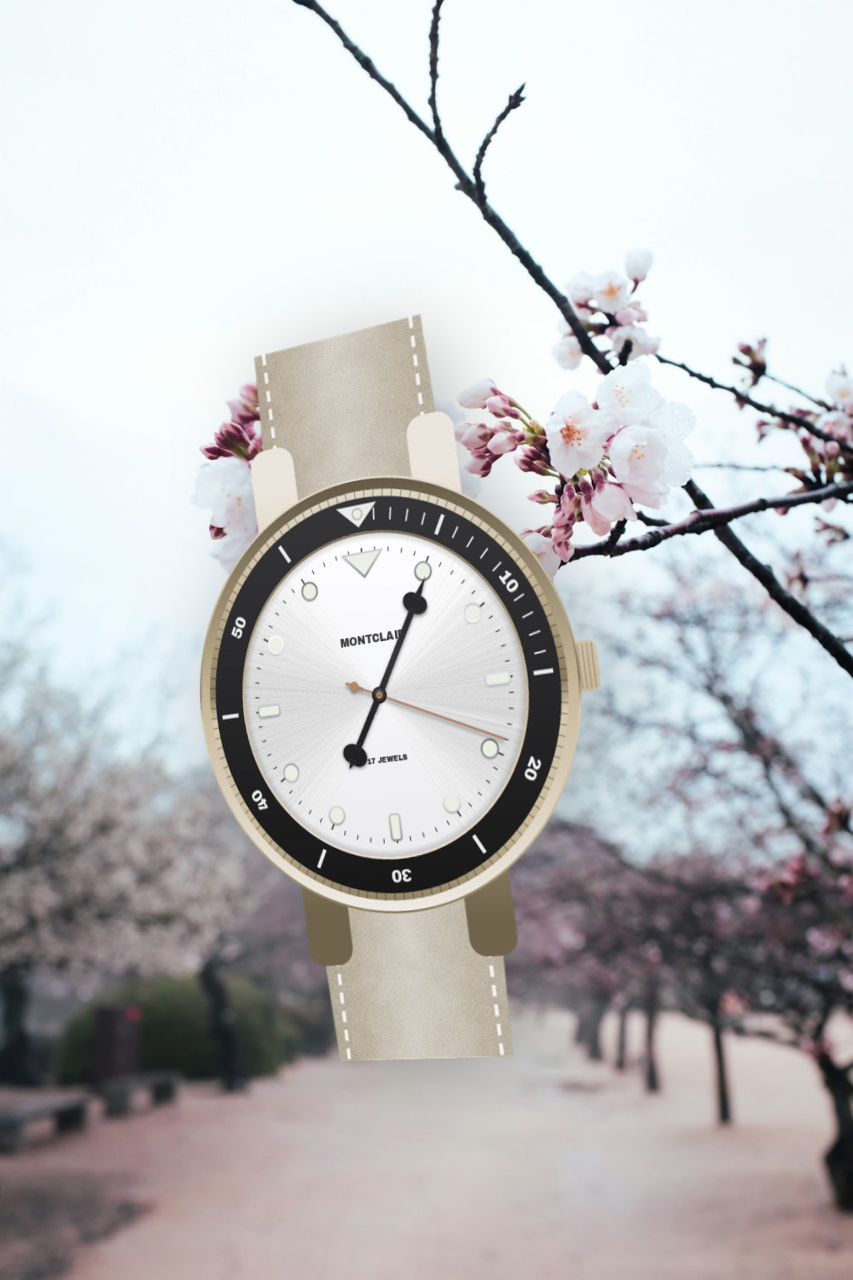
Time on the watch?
7:05:19
